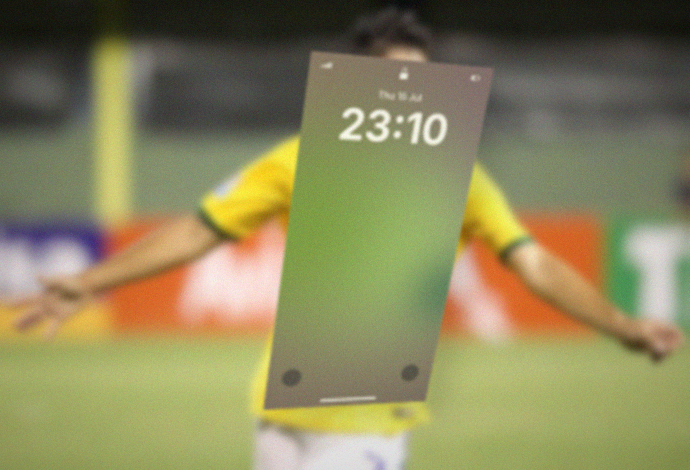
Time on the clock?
23:10
